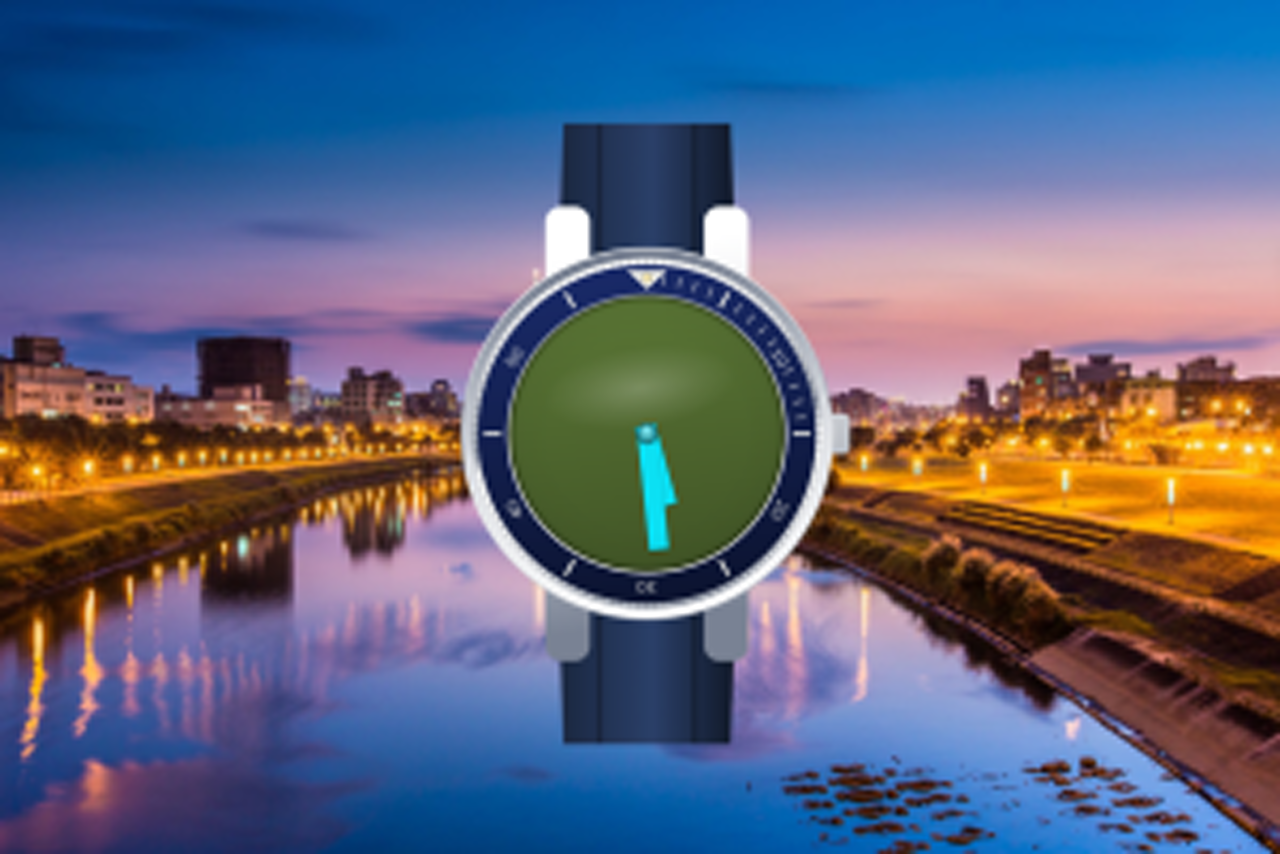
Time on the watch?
5:29
